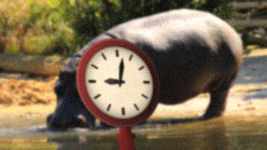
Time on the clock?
9:02
